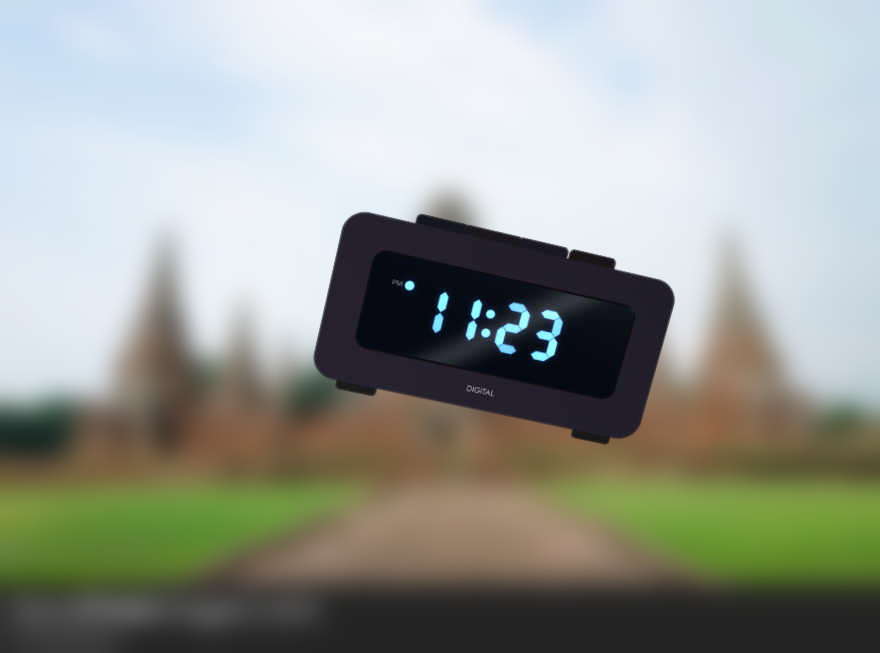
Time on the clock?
11:23
